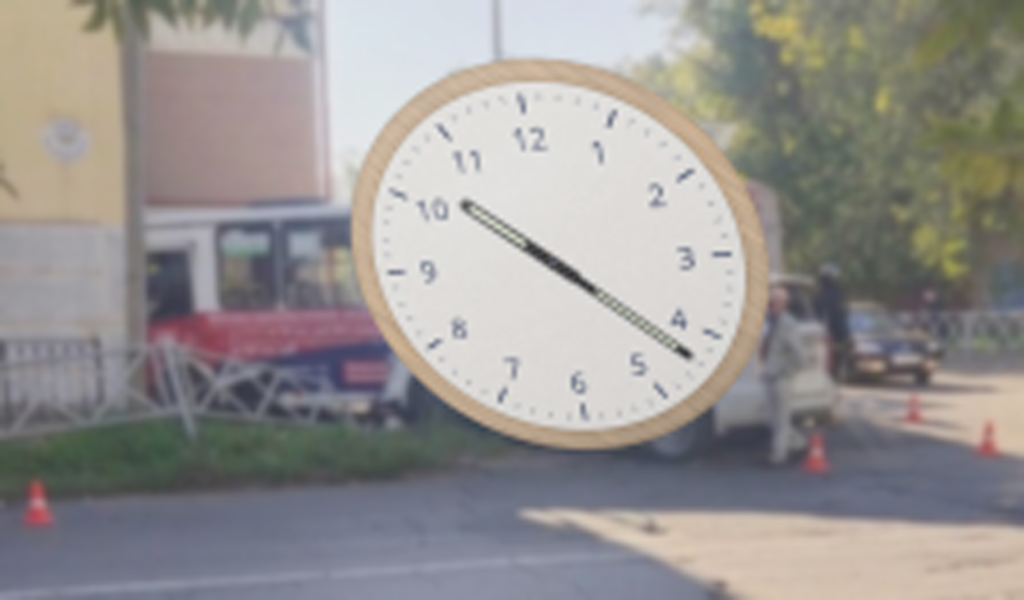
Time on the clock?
10:22
